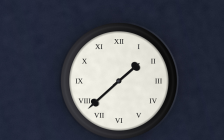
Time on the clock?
1:38
